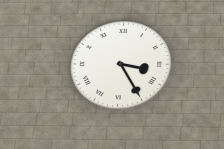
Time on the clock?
3:25
